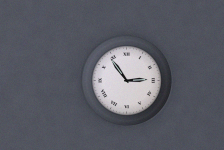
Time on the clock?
2:54
